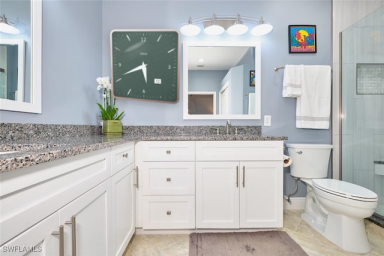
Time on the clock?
5:41
